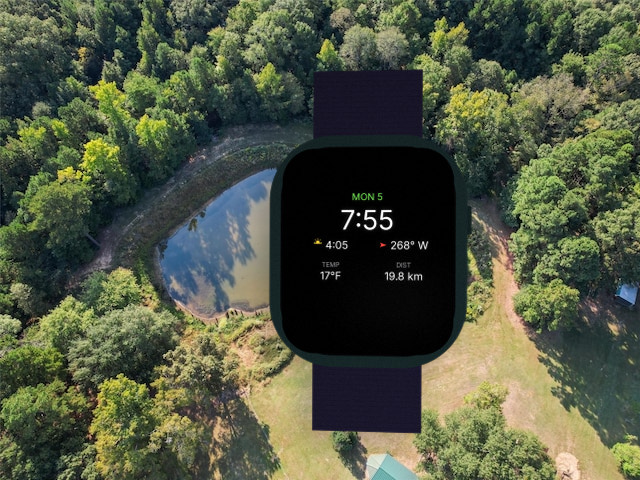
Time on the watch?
7:55
